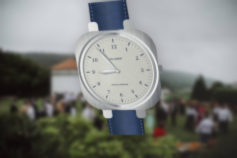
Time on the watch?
8:54
